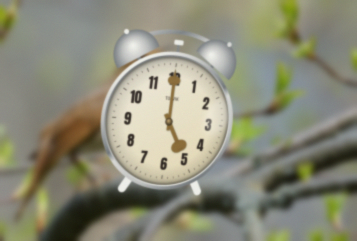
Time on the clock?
5:00
